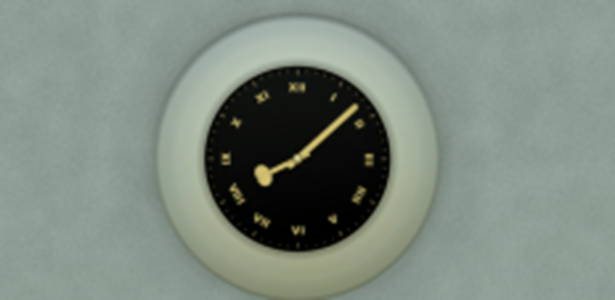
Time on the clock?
8:08
